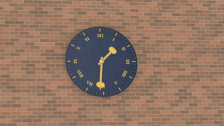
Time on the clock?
1:31
